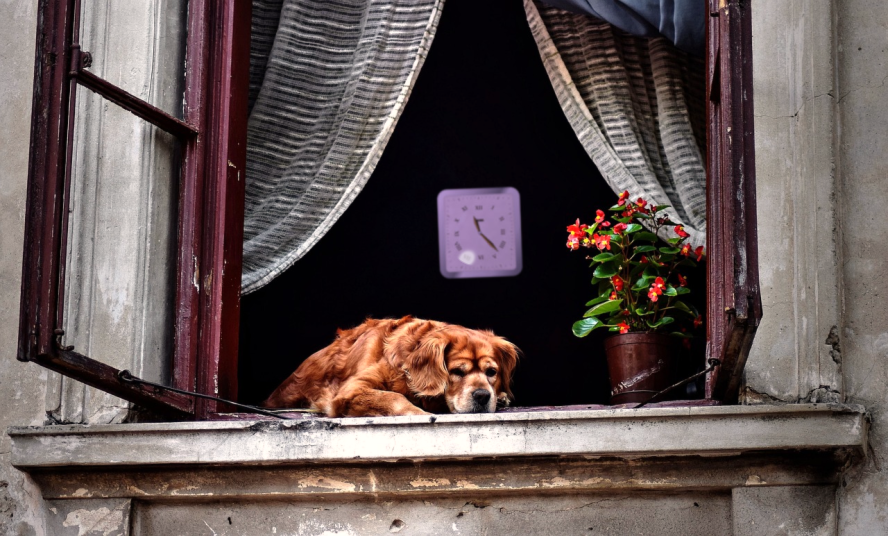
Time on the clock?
11:23
